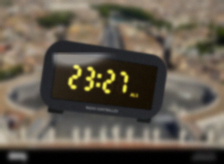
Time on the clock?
23:27
